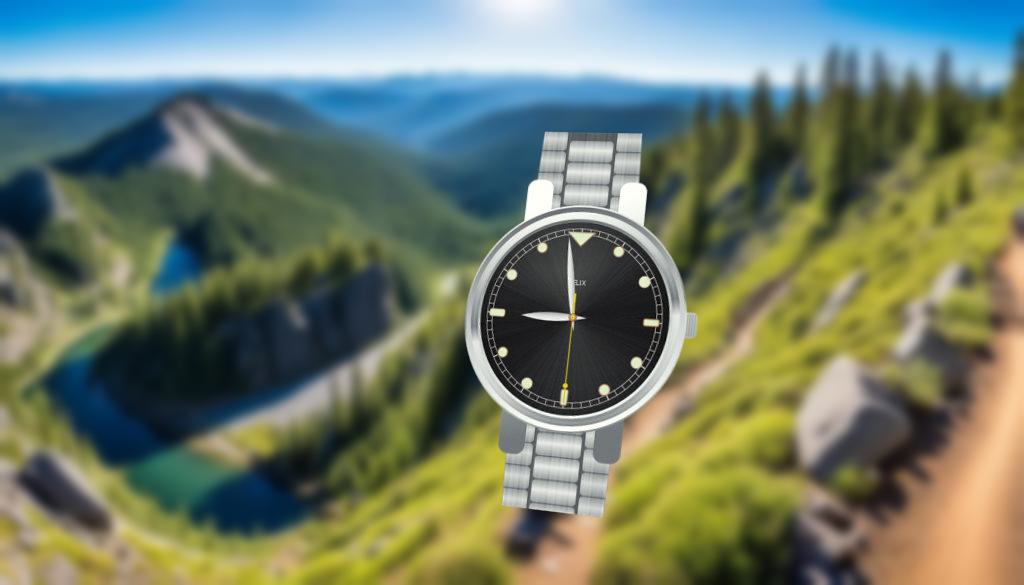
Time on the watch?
8:58:30
